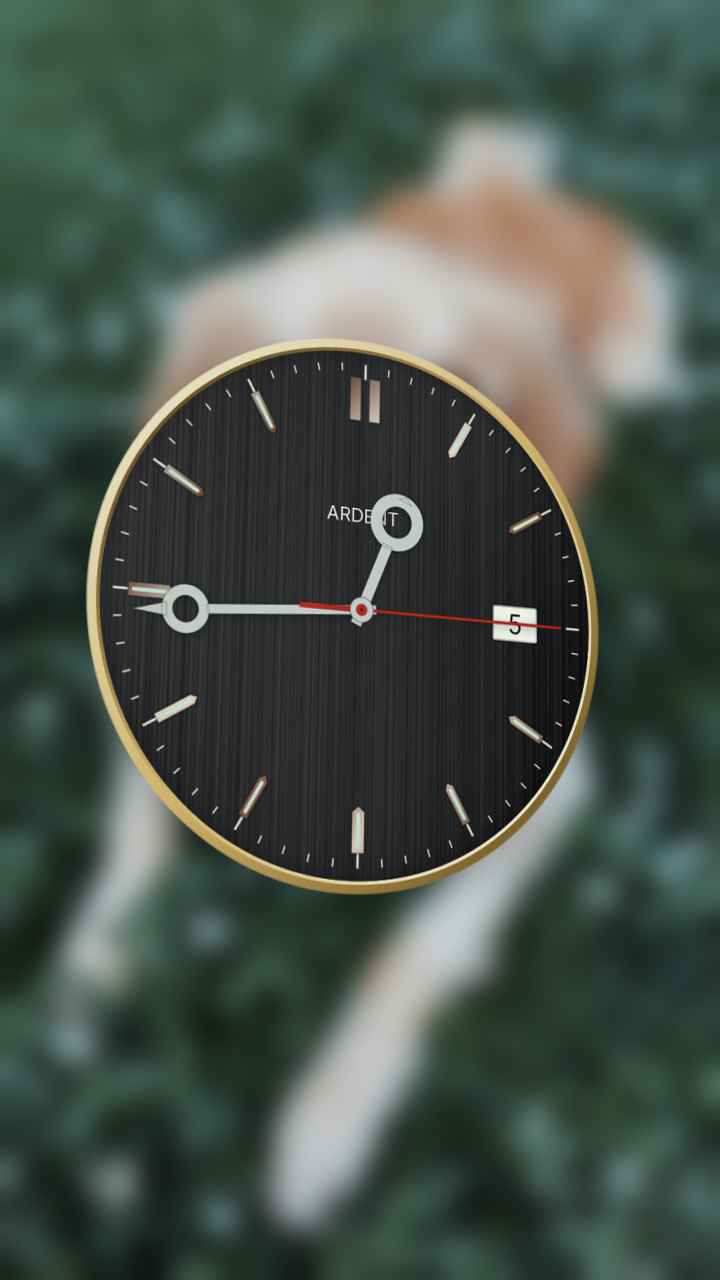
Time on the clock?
12:44:15
